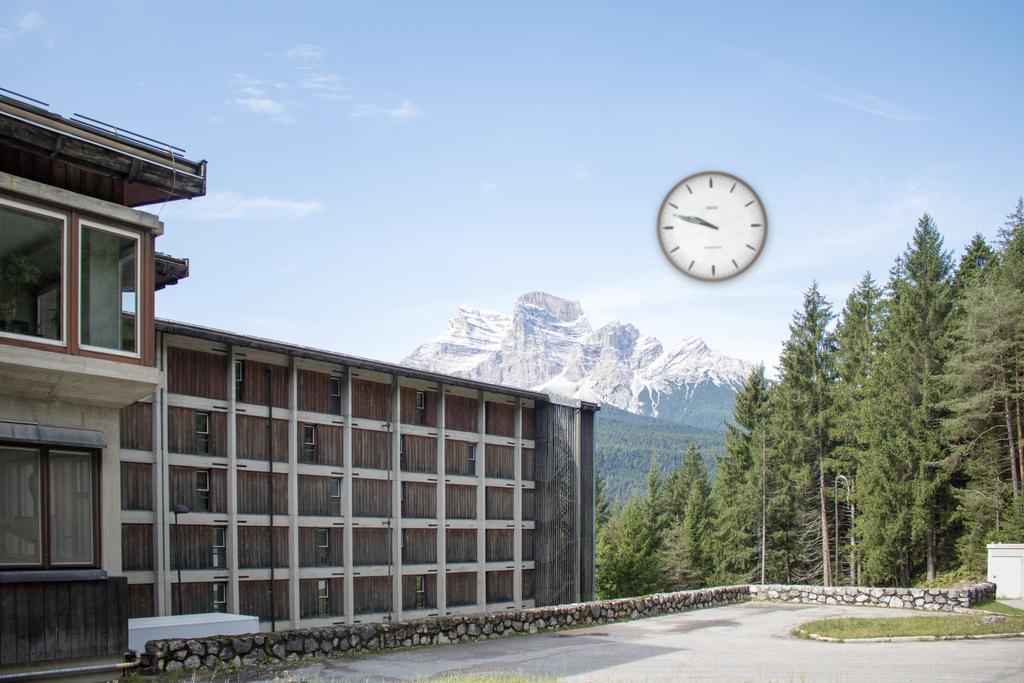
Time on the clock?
9:48
